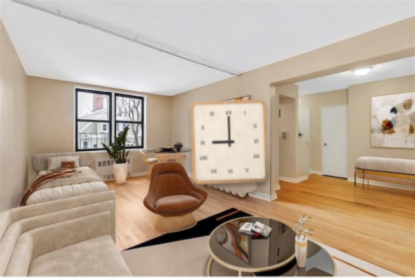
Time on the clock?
9:00
